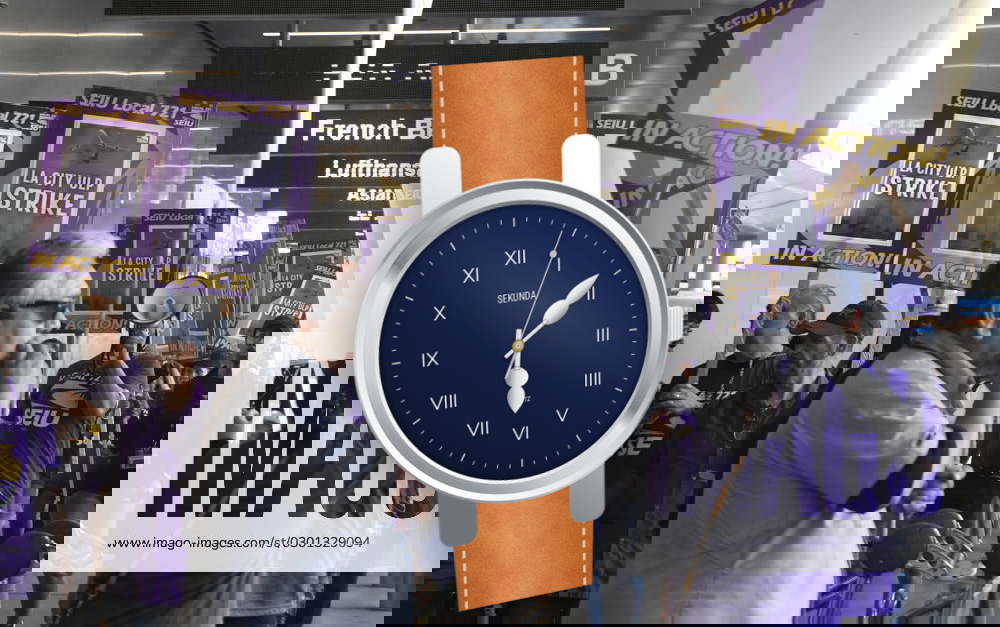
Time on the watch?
6:09:04
